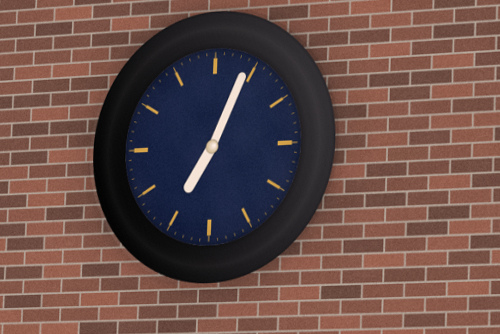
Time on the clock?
7:04
